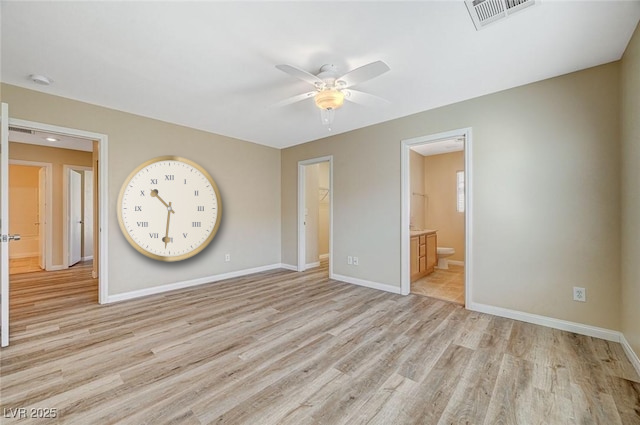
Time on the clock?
10:31
